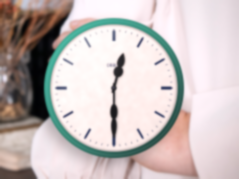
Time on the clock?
12:30
